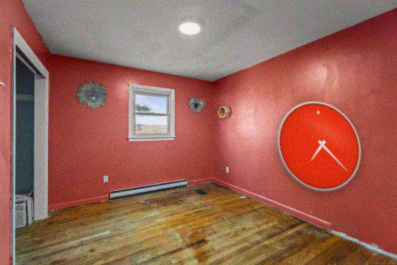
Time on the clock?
7:23
